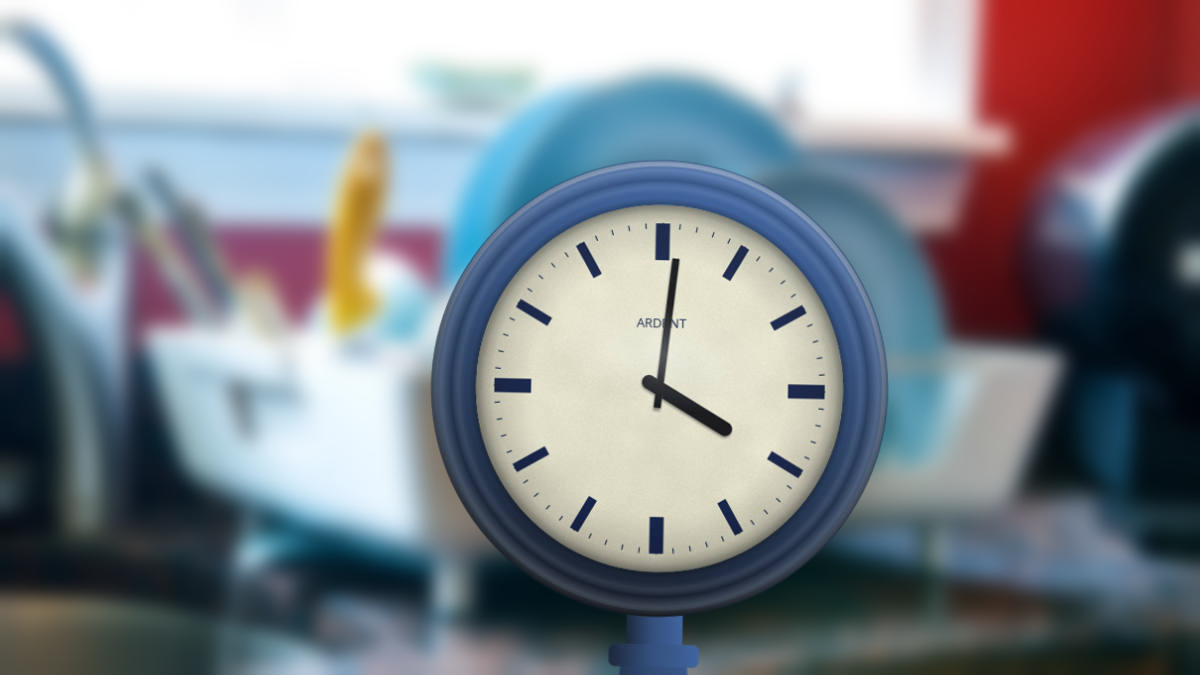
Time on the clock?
4:01
